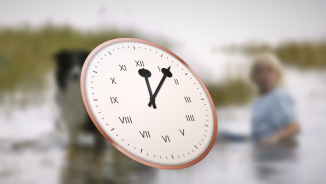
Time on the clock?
12:07
